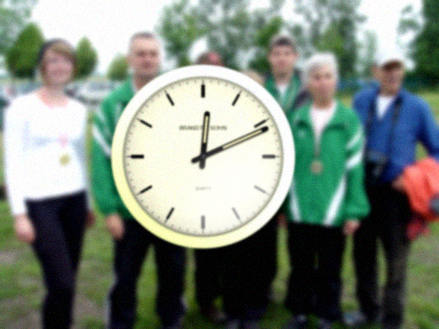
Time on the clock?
12:11
